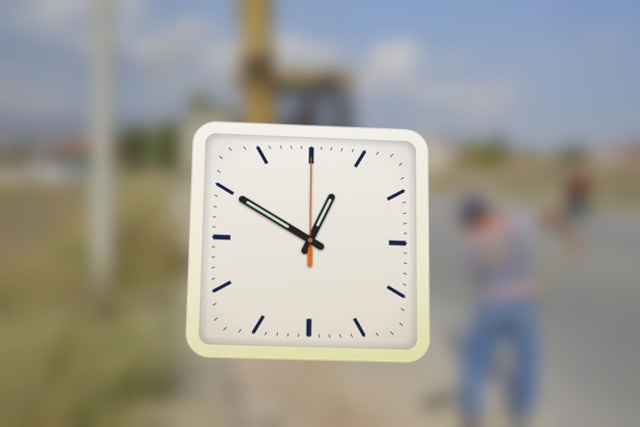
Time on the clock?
12:50:00
